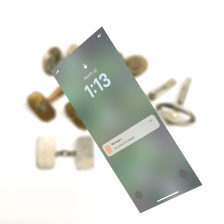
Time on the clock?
1:13
